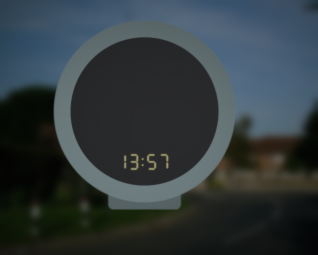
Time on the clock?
13:57
